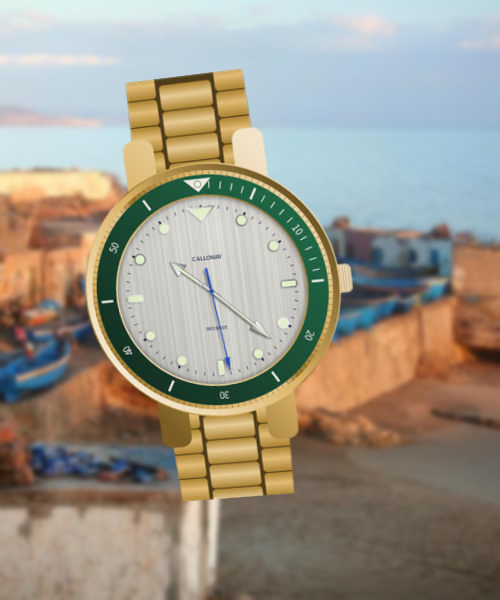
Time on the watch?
10:22:29
